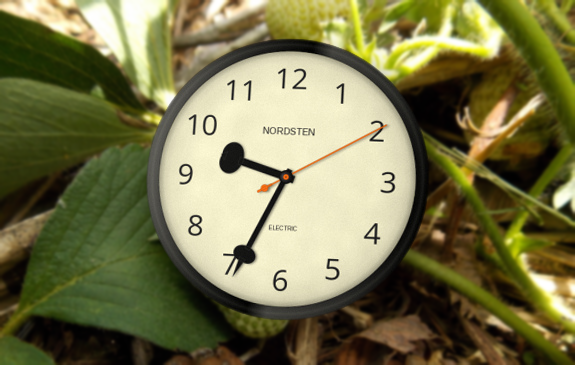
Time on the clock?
9:34:10
